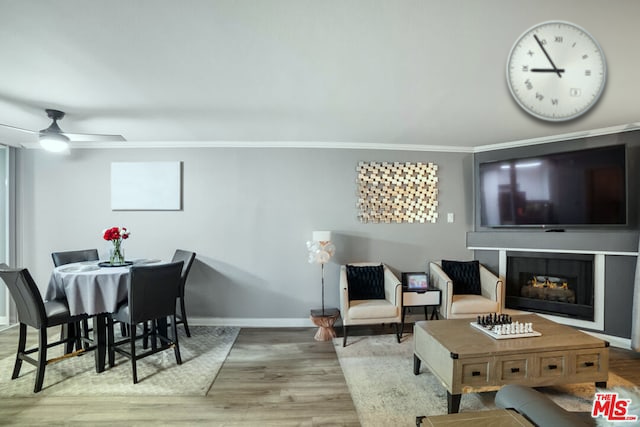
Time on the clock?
8:54
